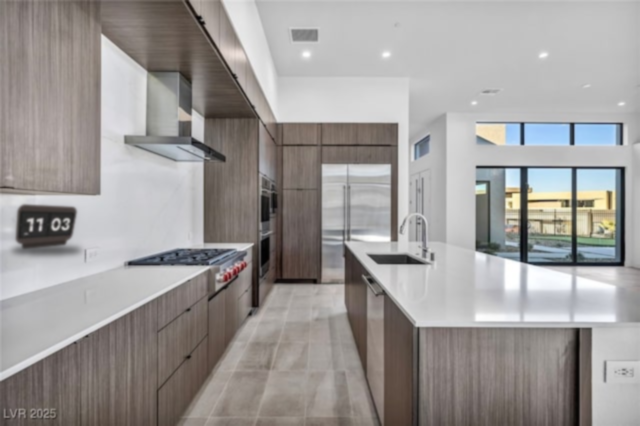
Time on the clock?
11:03
